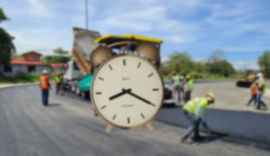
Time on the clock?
8:20
